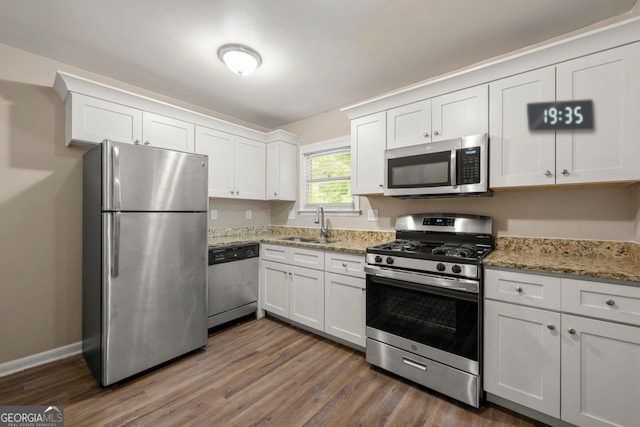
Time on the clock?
19:35
